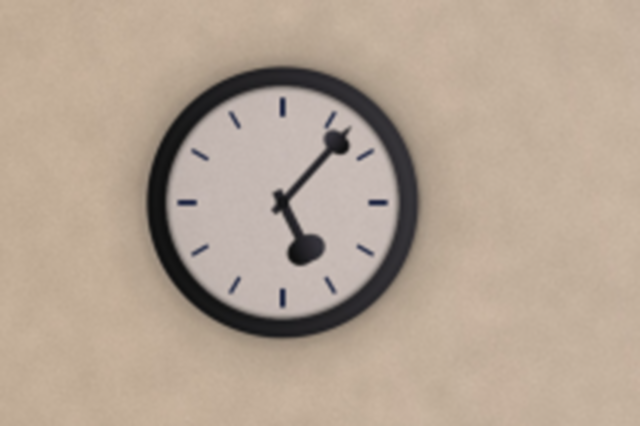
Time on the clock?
5:07
